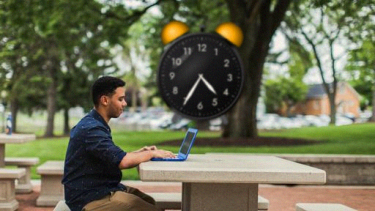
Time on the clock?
4:35
